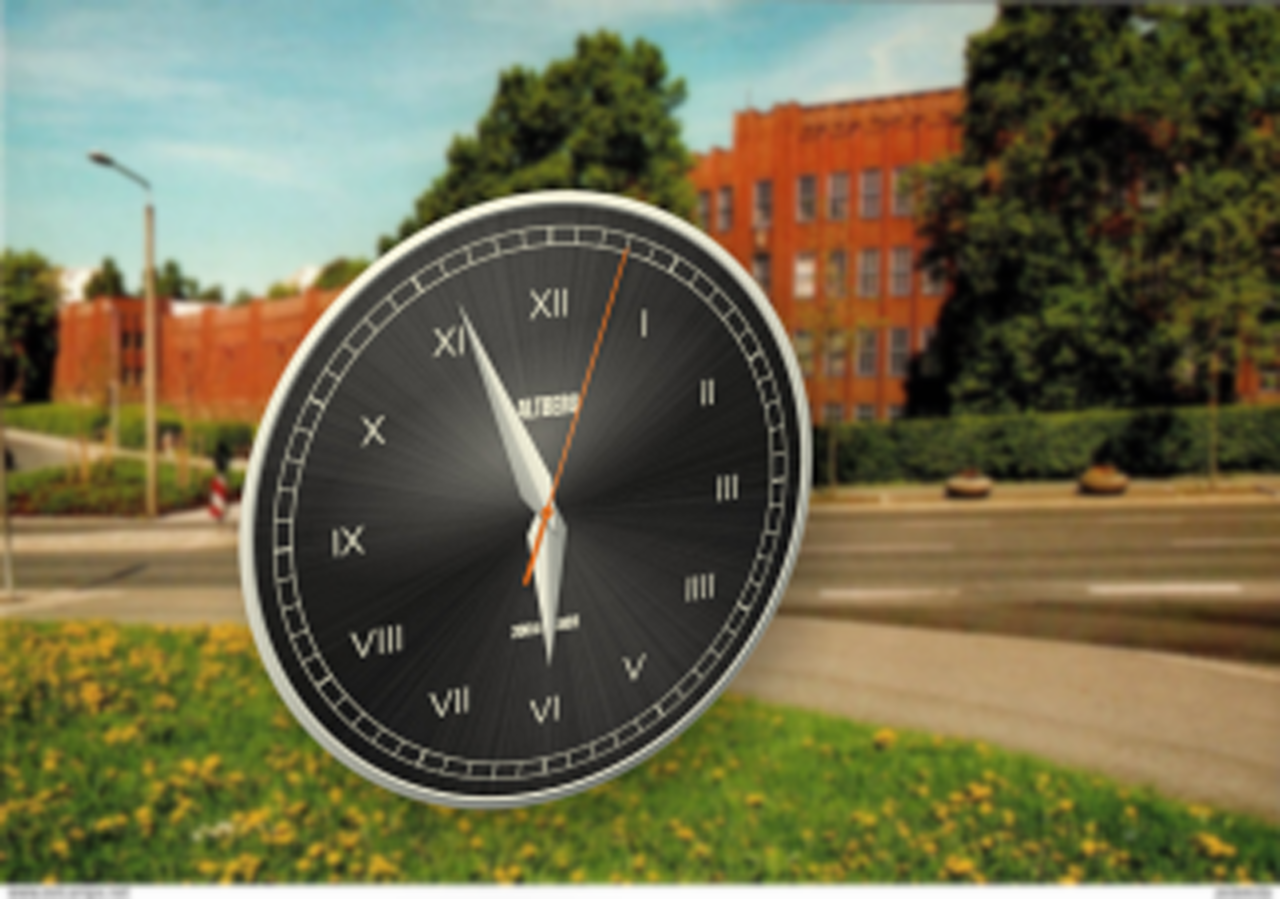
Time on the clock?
5:56:03
